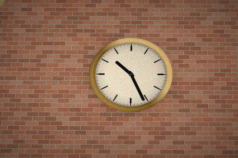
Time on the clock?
10:26
